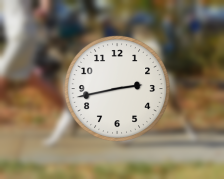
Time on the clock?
2:43
